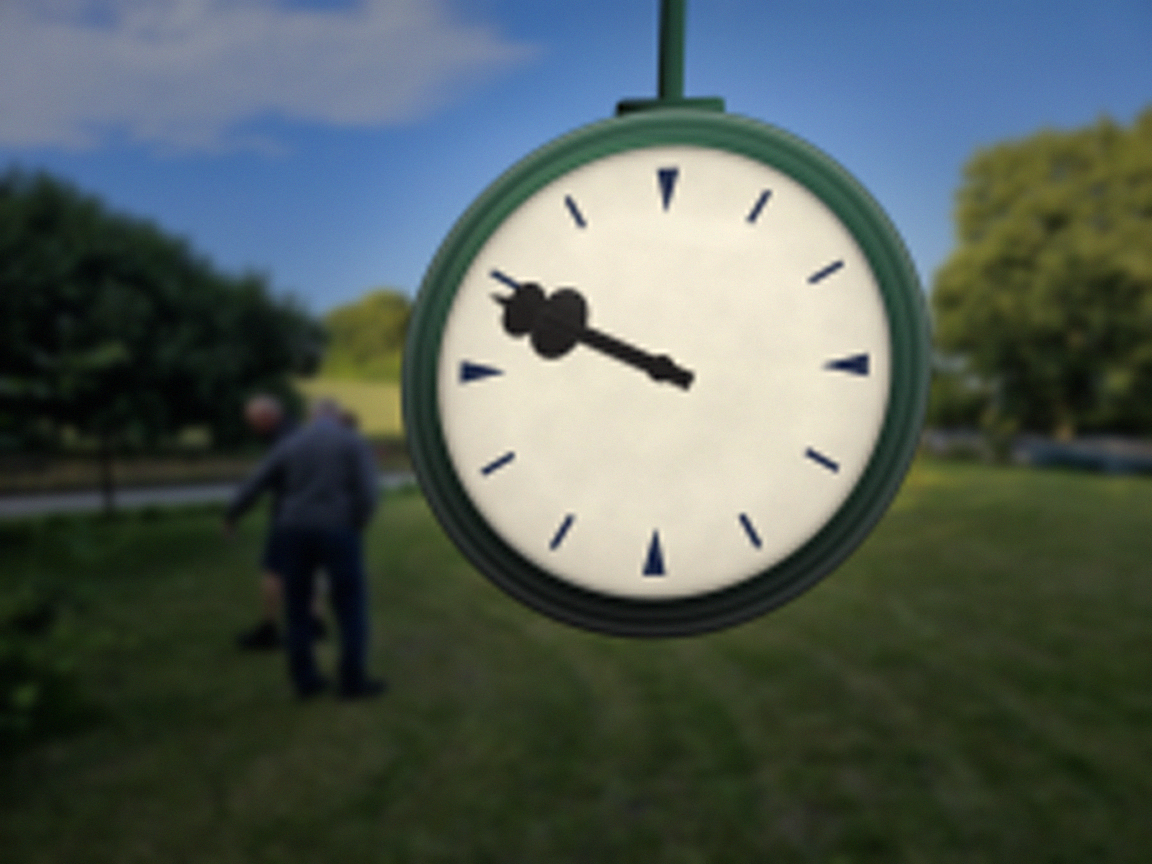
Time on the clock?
9:49
